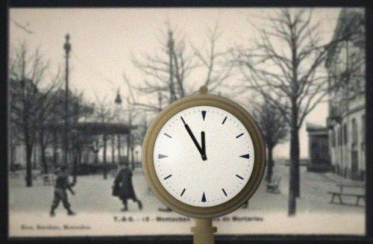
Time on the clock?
11:55
